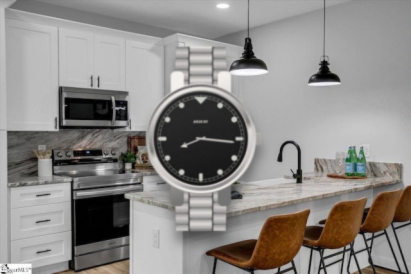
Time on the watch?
8:16
